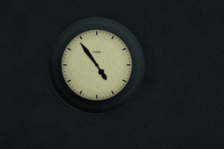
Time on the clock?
4:54
